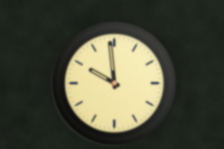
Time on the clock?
9:59
